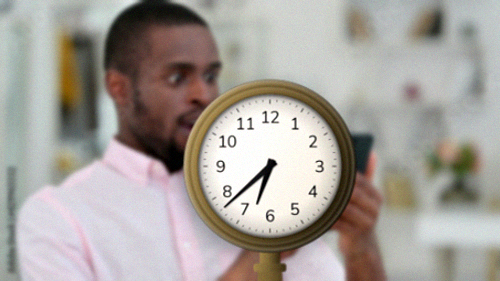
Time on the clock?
6:38
